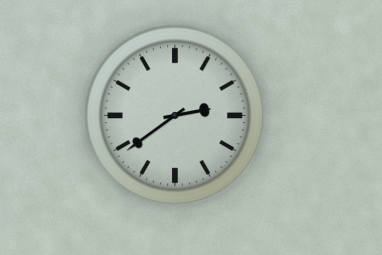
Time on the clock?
2:39
